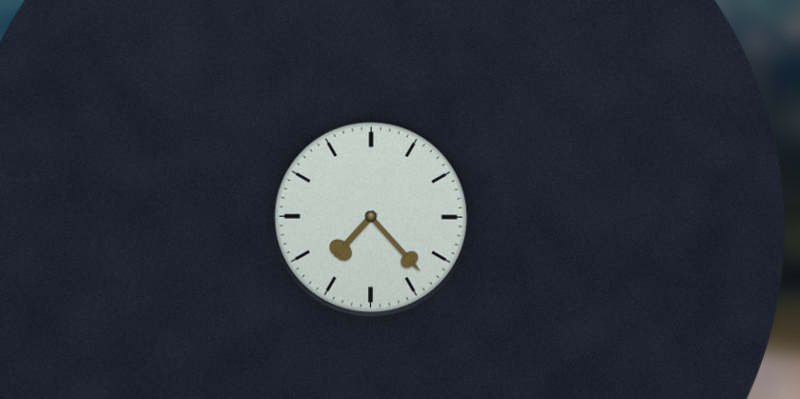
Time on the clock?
7:23
